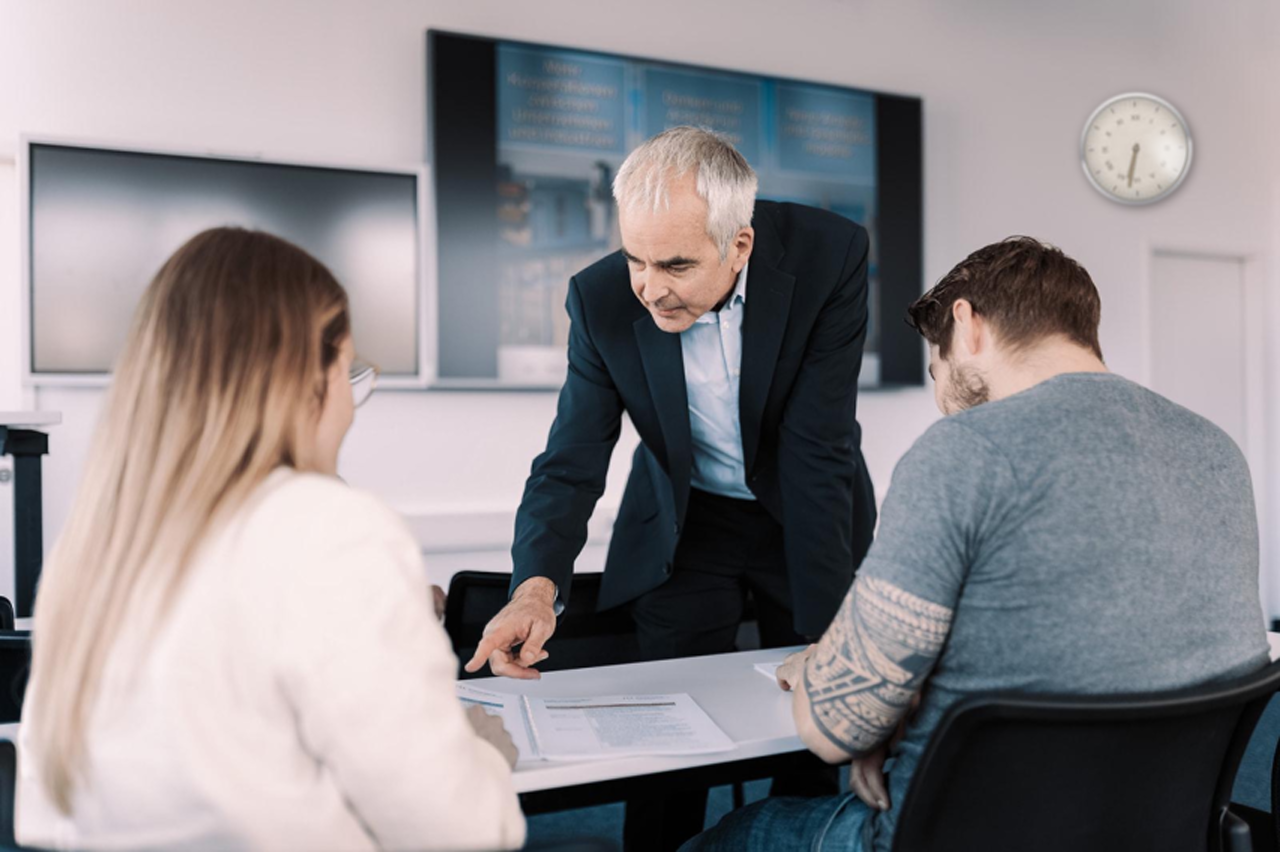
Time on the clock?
6:32
